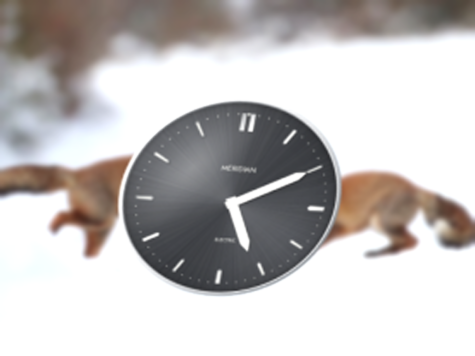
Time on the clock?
5:10
